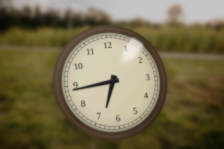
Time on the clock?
6:44
